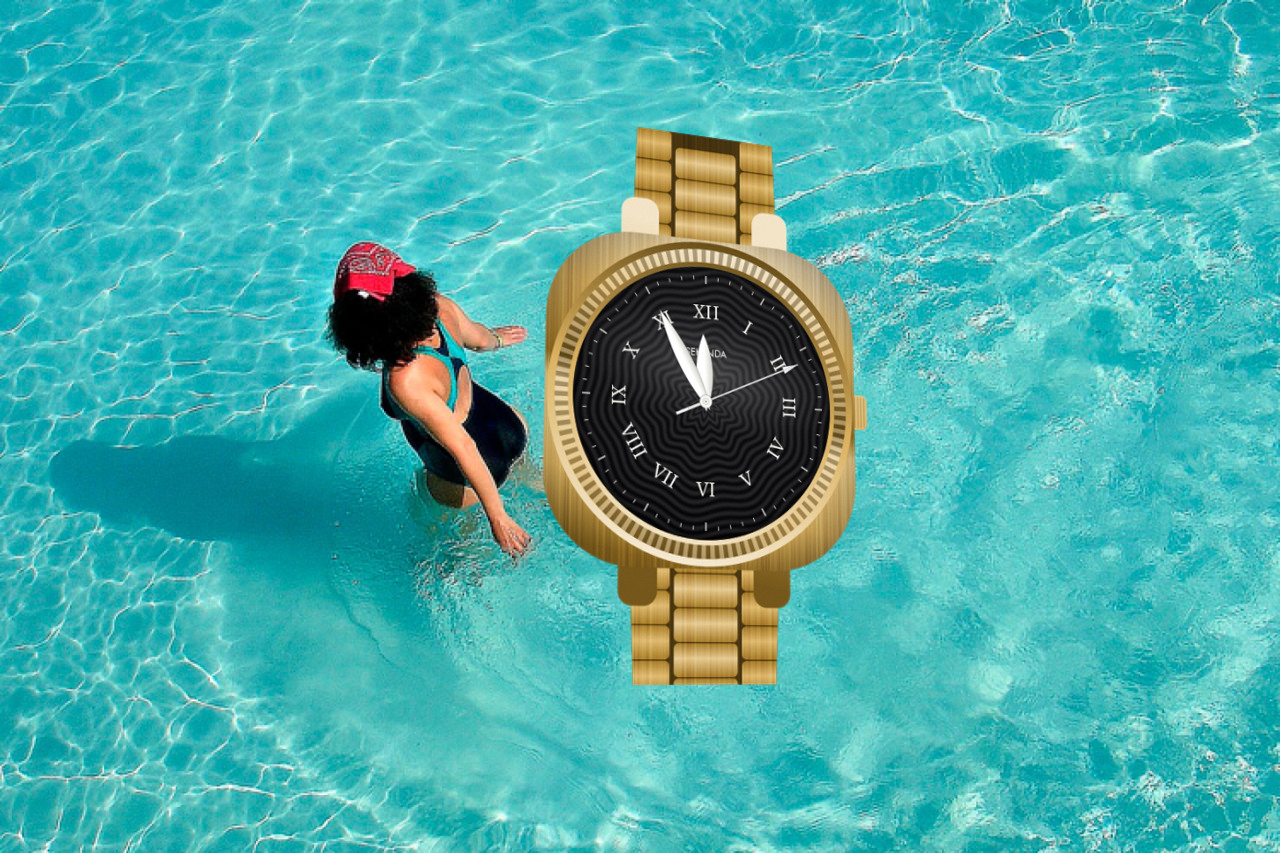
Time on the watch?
11:55:11
